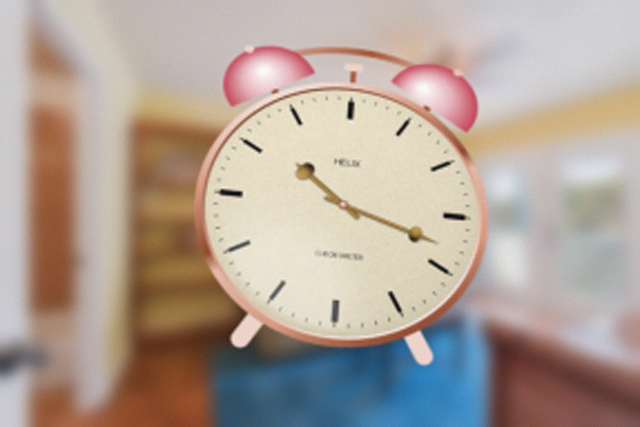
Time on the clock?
10:18
